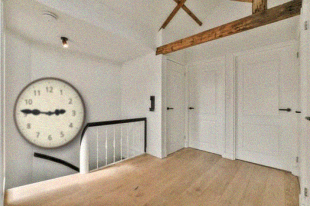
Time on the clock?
2:46
